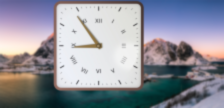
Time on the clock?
8:54
